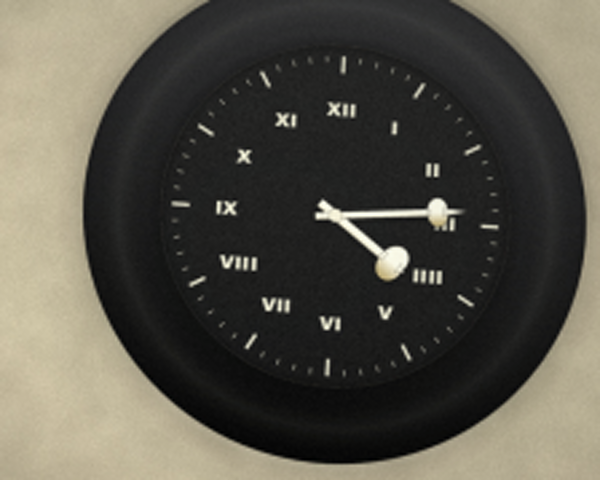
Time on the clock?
4:14
